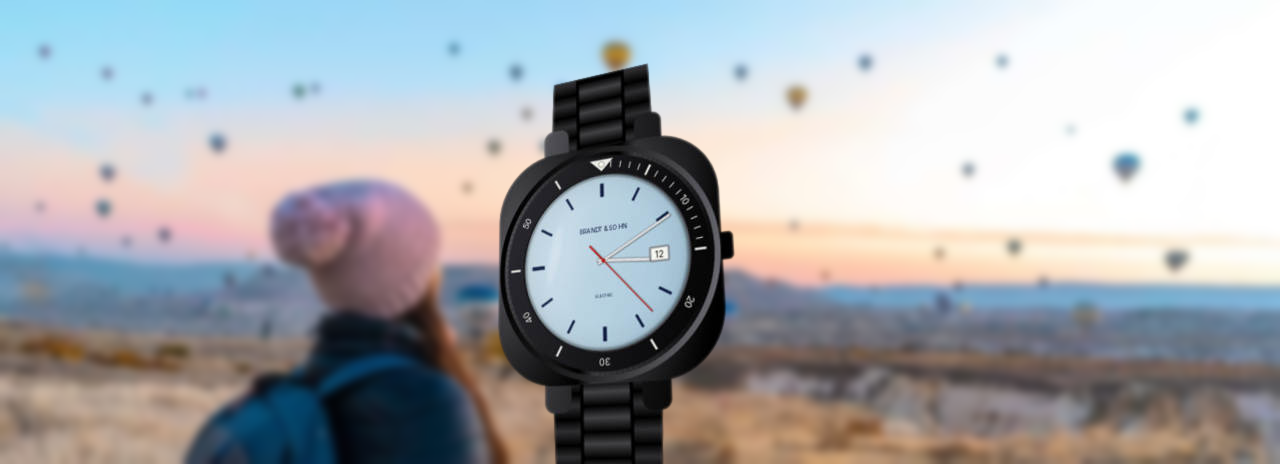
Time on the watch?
3:10:23
